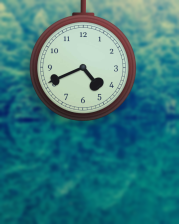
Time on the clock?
4:41
